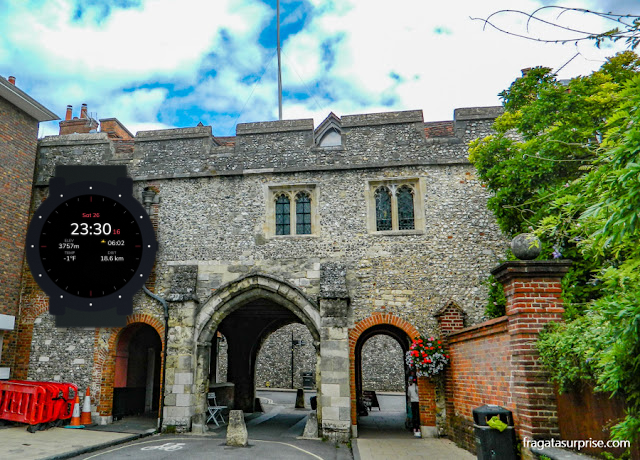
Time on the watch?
23:30
